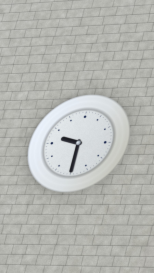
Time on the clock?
9:30
